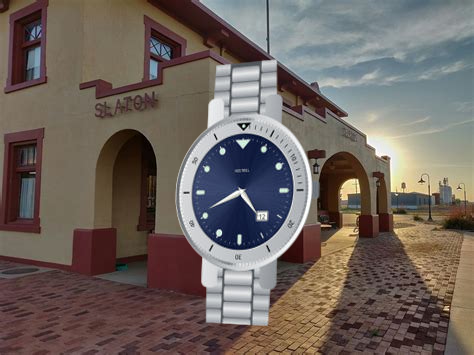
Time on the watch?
4:41
